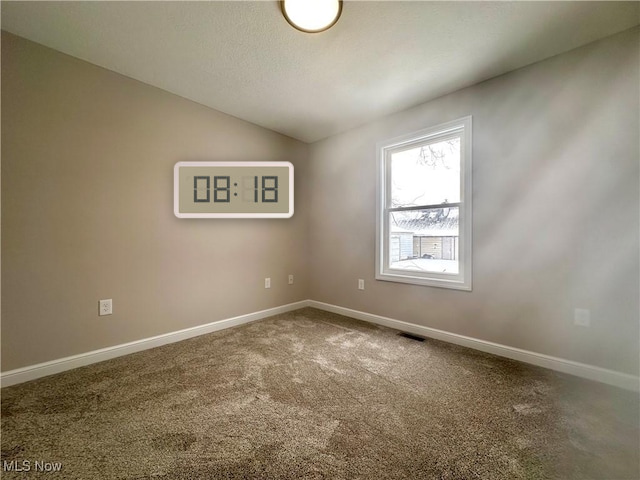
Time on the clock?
8:18
